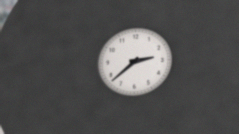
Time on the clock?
2:38
